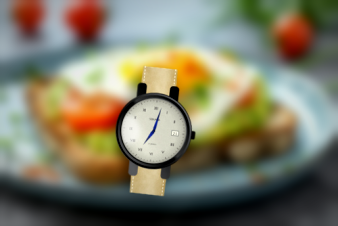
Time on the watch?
7:02
